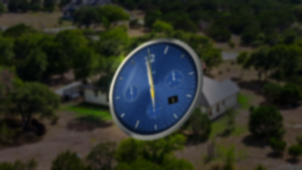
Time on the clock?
5:59
